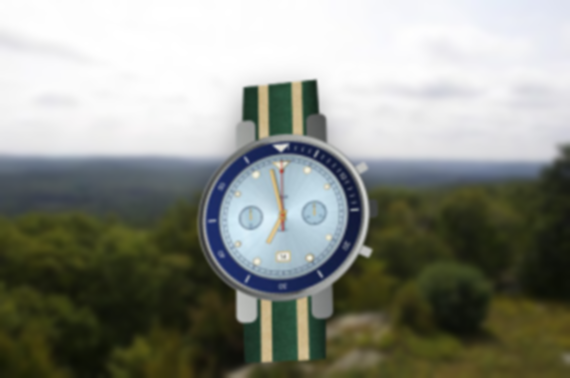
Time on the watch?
6:58
